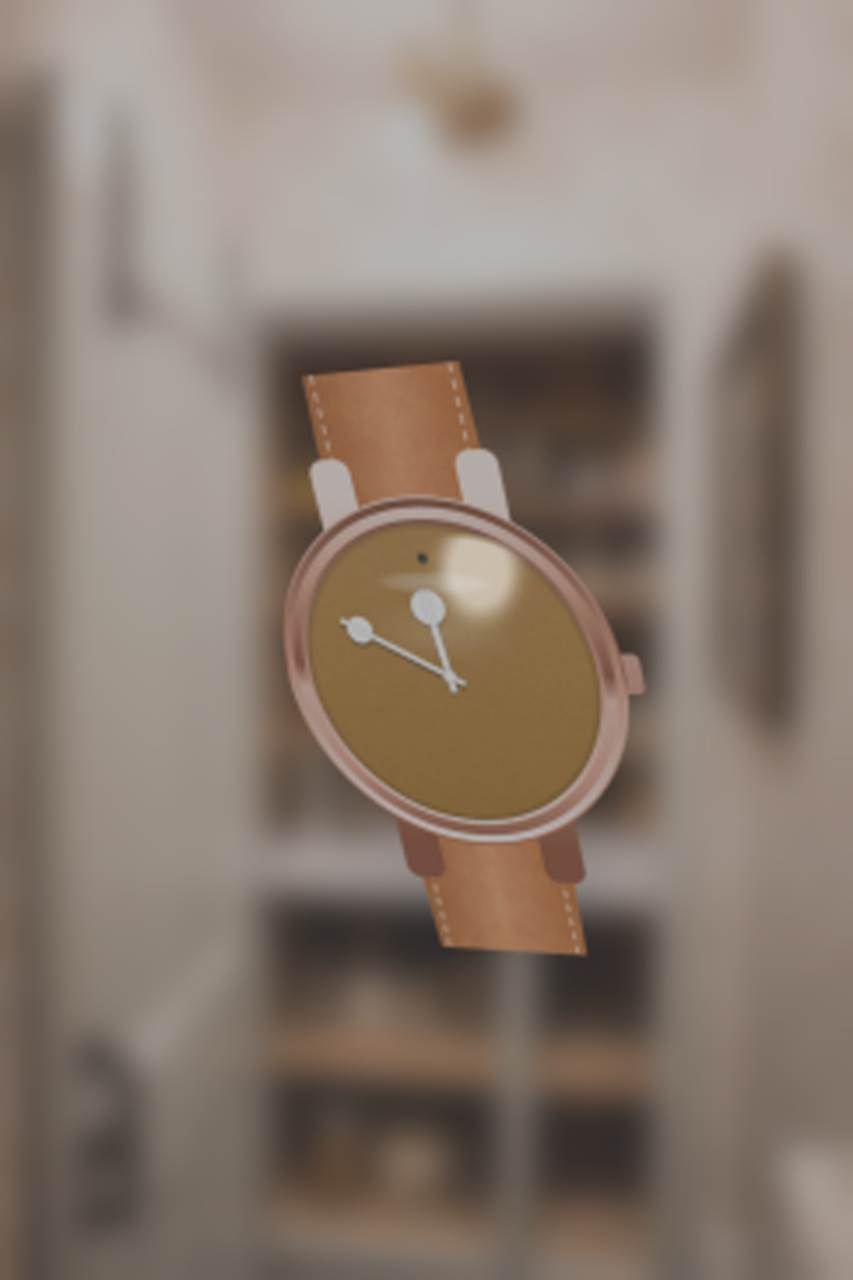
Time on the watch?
11:50
